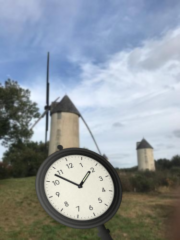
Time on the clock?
1:53
